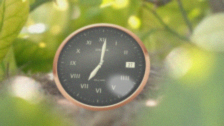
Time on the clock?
7:01
